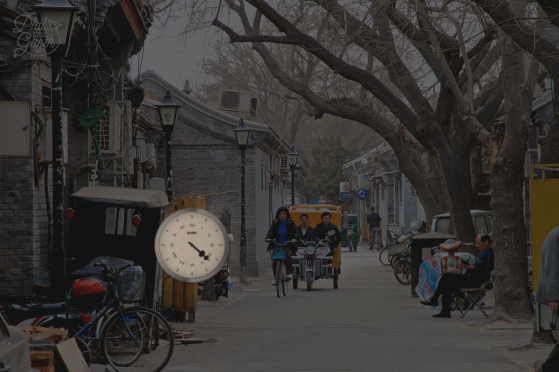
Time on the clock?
4:22
